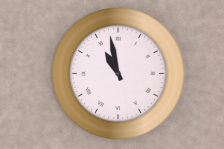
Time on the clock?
10:58
